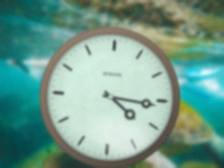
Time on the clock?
4:16
